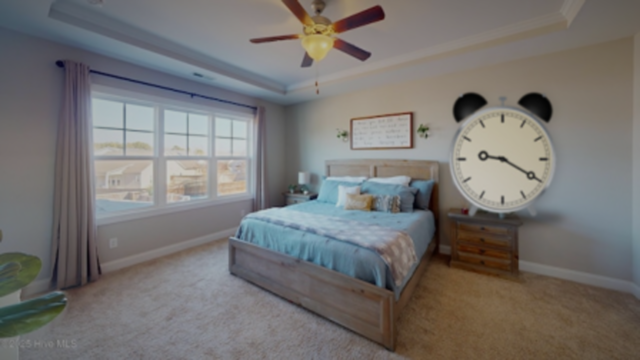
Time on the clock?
9:20
